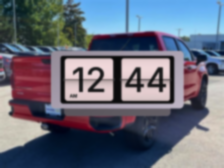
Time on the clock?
12:44
